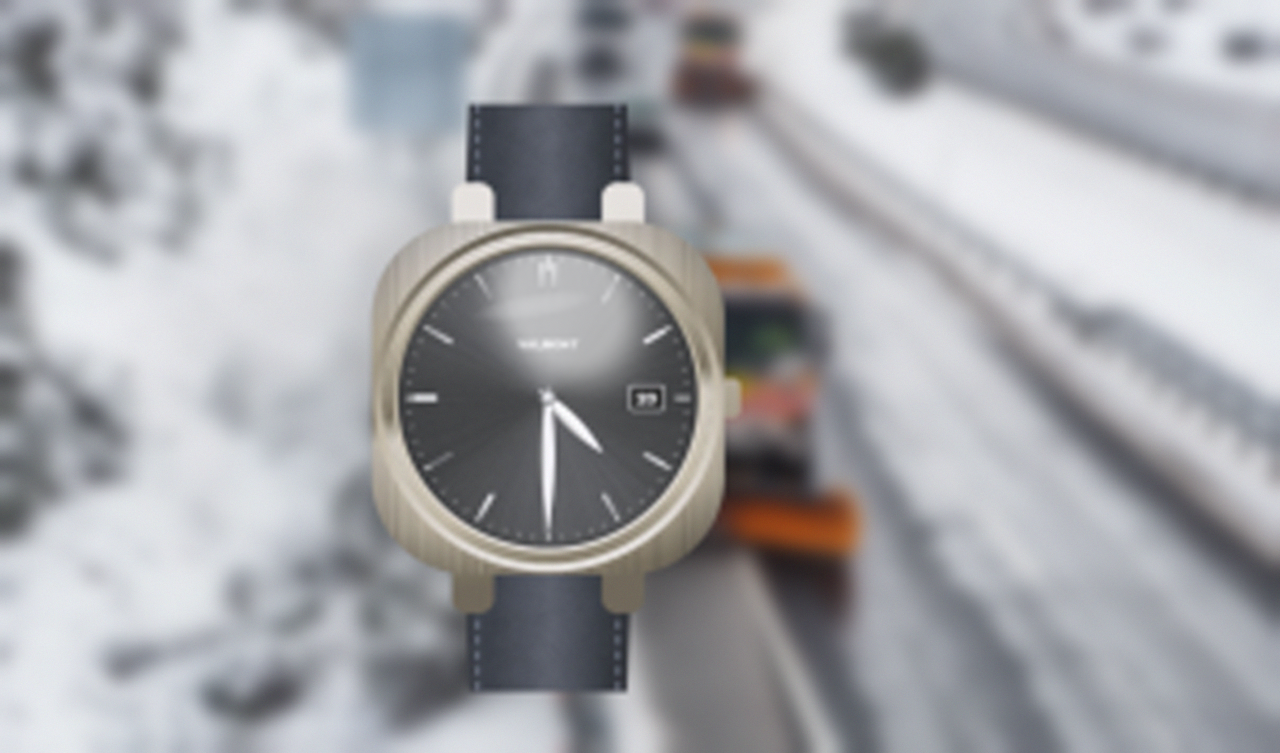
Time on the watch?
4:30
